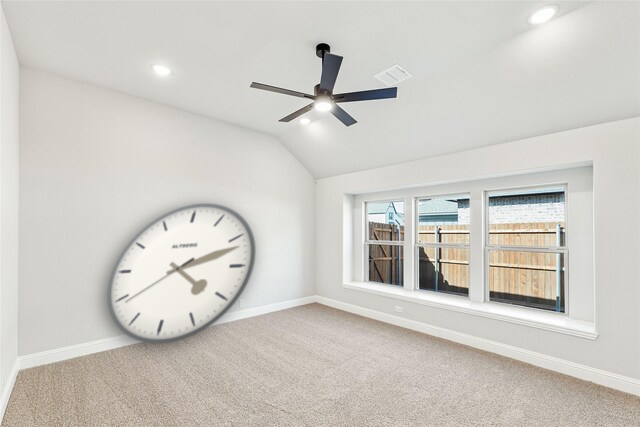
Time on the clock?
4:11:39
